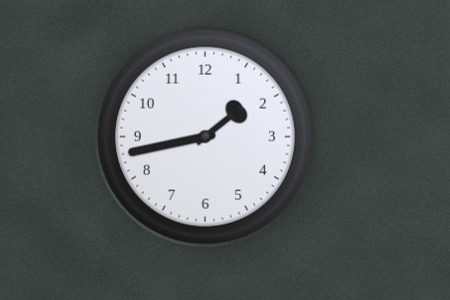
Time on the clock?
1:43
